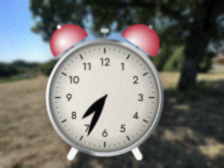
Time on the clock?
7:34
